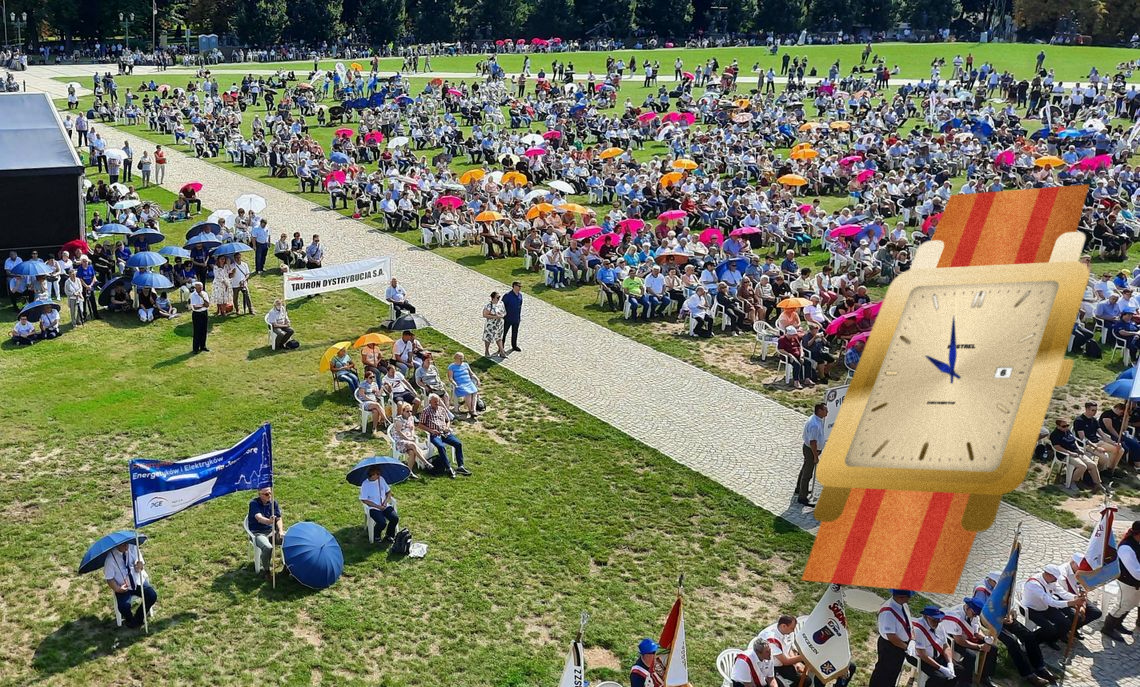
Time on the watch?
9:57
